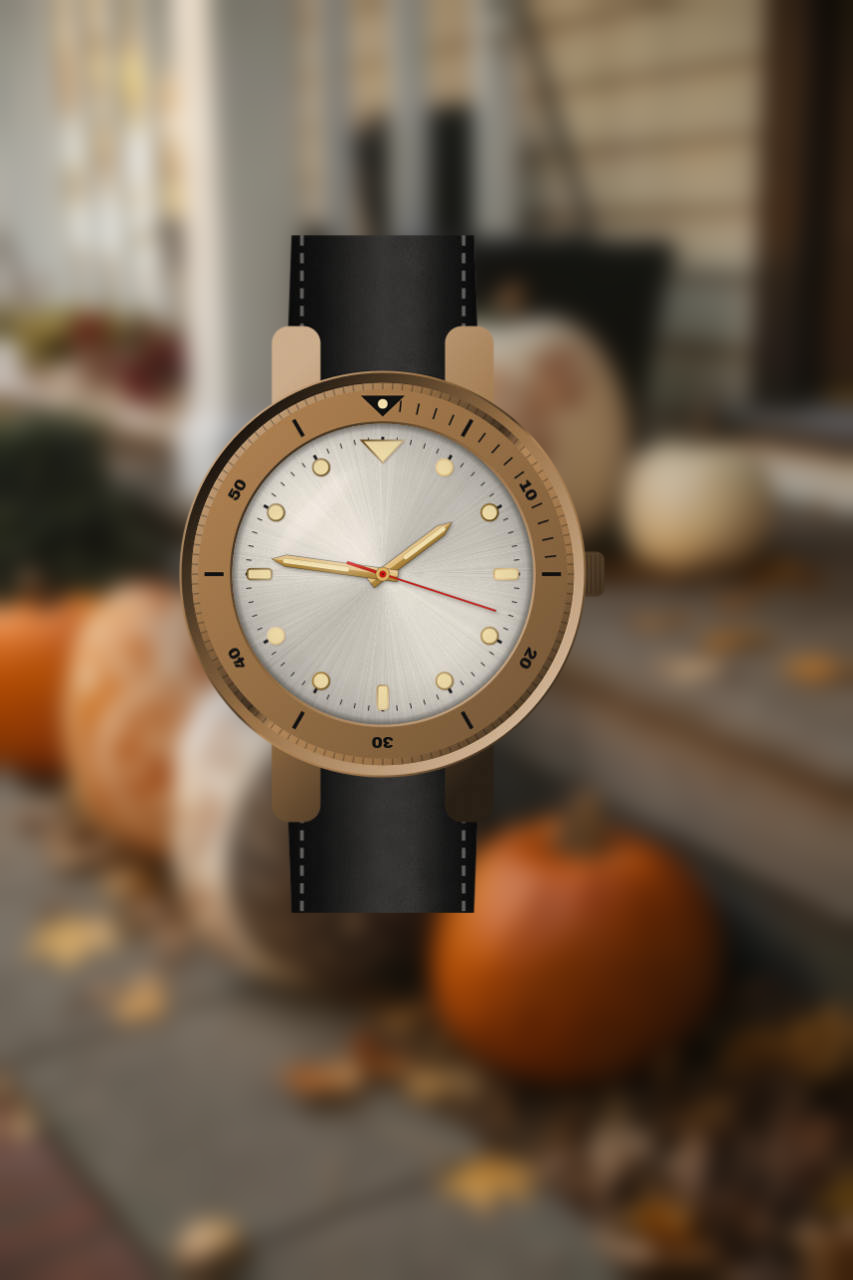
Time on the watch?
1:46:18
